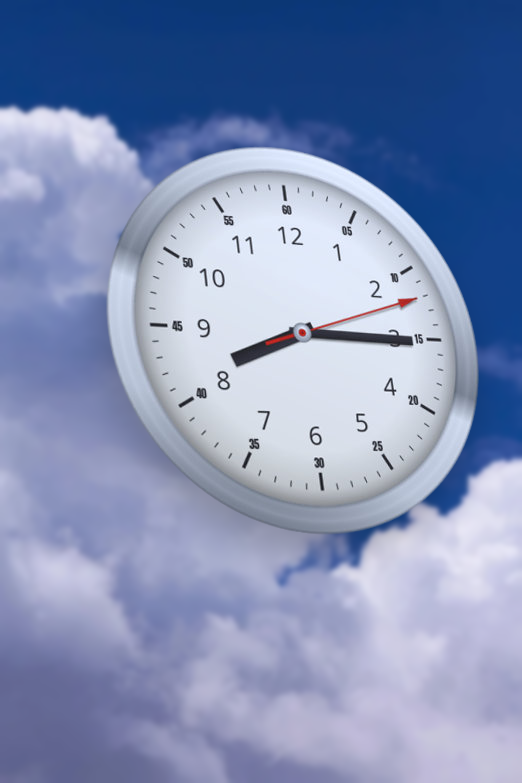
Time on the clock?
8:15:12
